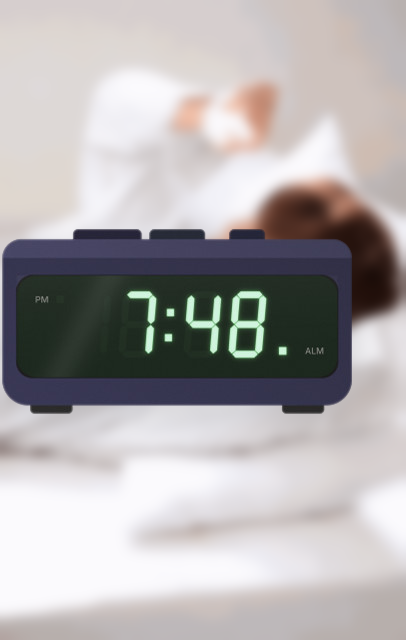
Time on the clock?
7:48
